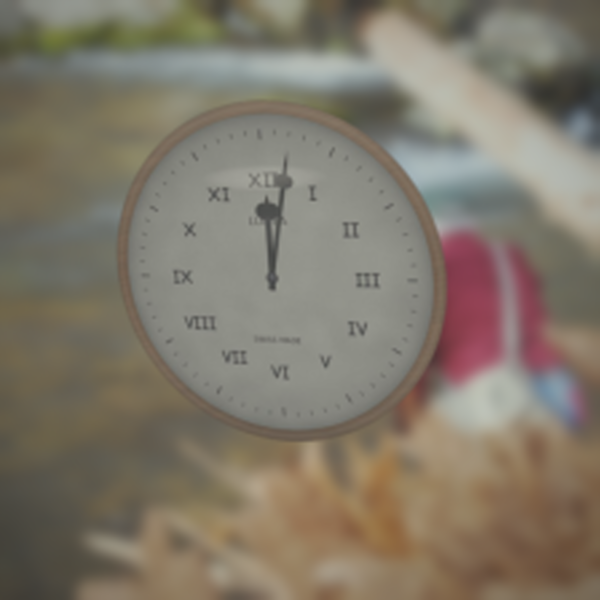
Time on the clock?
12:02
